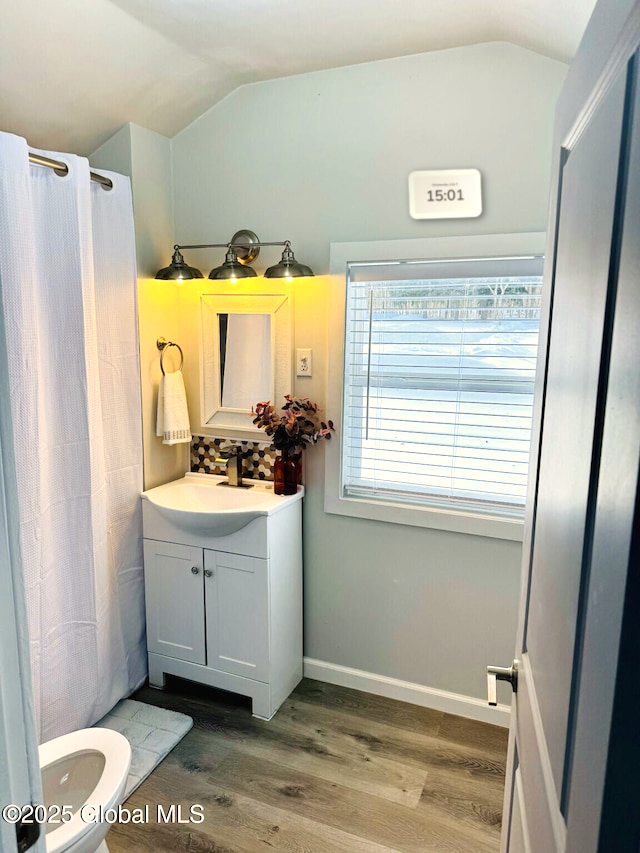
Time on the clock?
15:01
